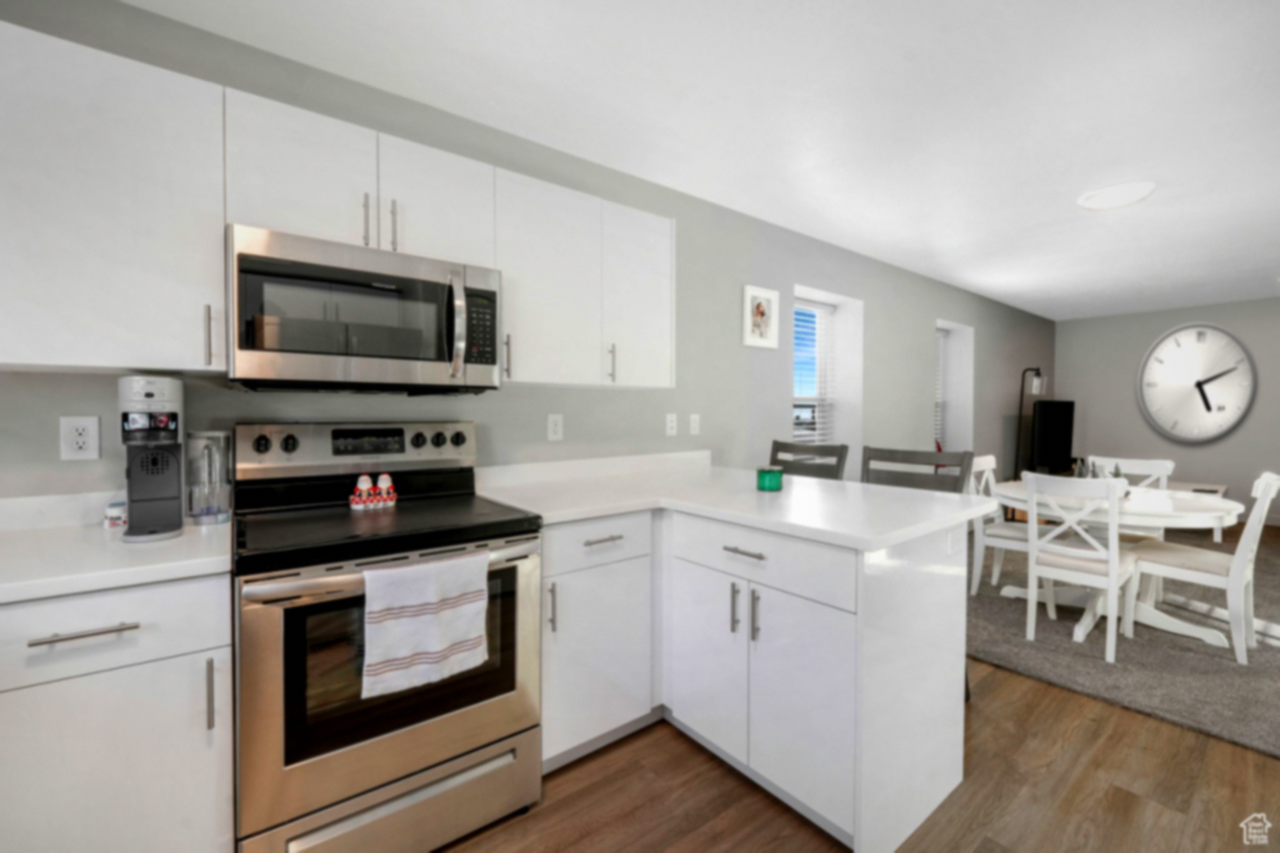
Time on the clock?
5:11
